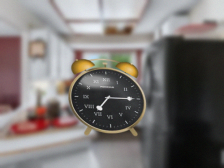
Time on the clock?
7:15
